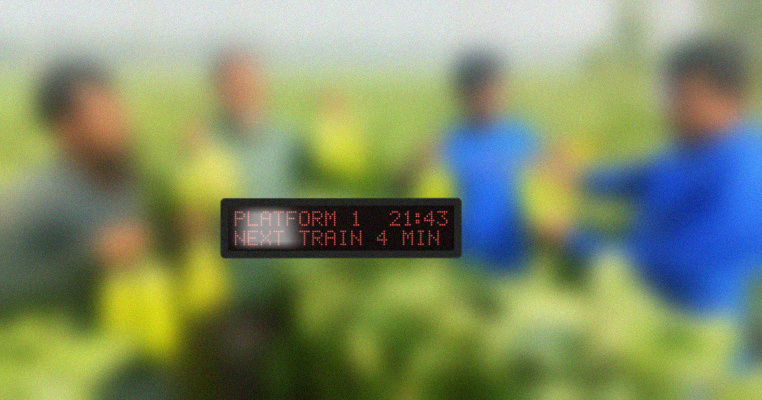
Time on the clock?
21:43
